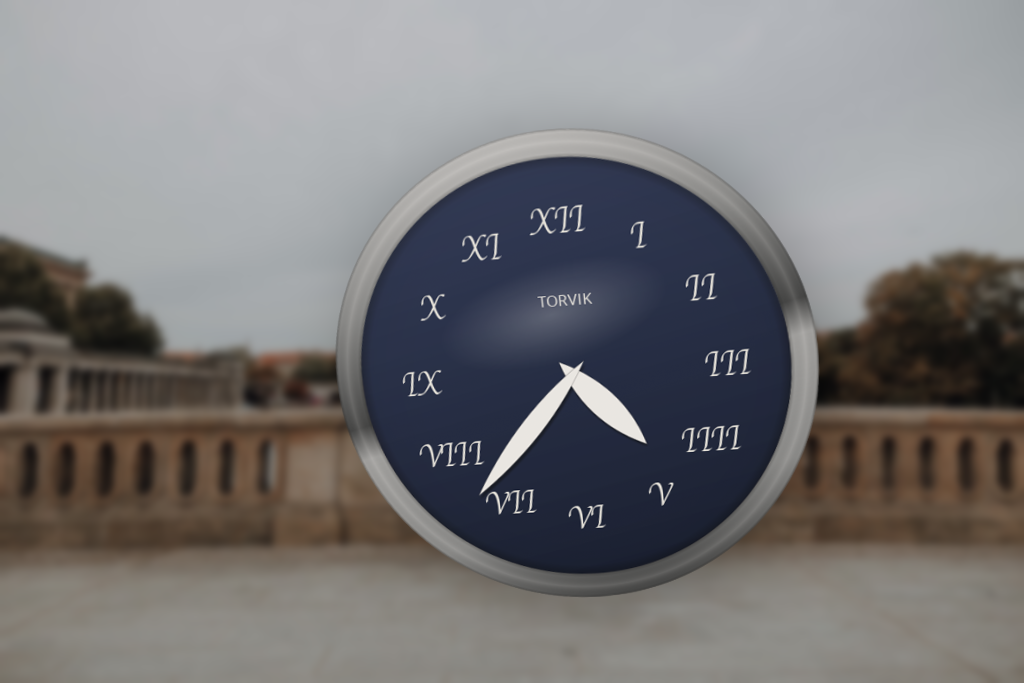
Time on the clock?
4:37
